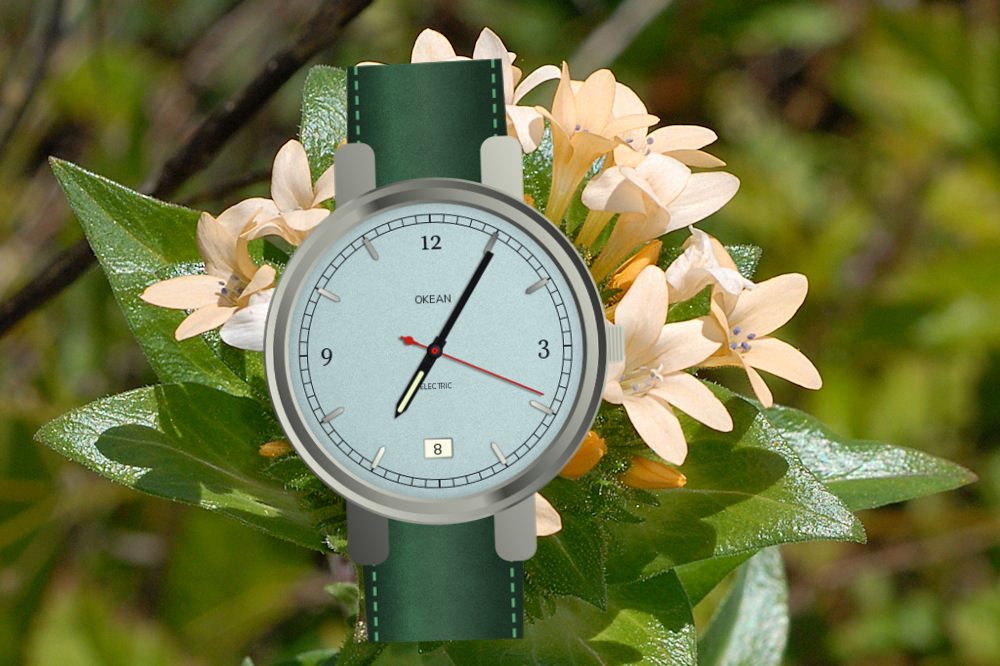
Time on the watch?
7:05:19
